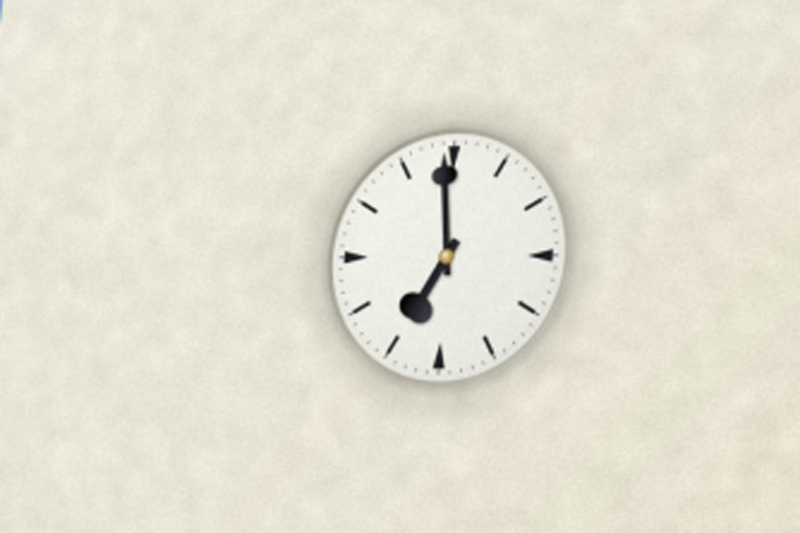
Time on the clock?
6:59
